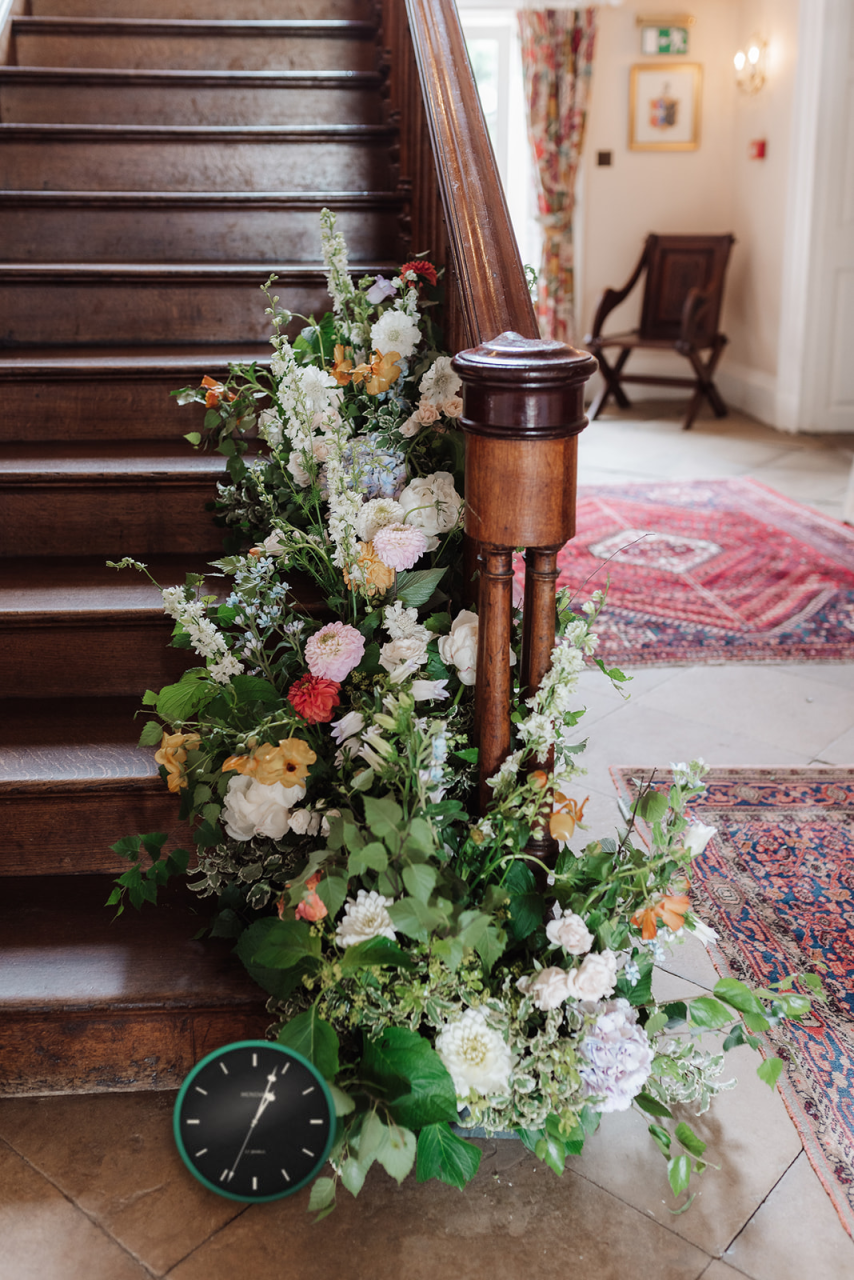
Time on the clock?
1:03:34
